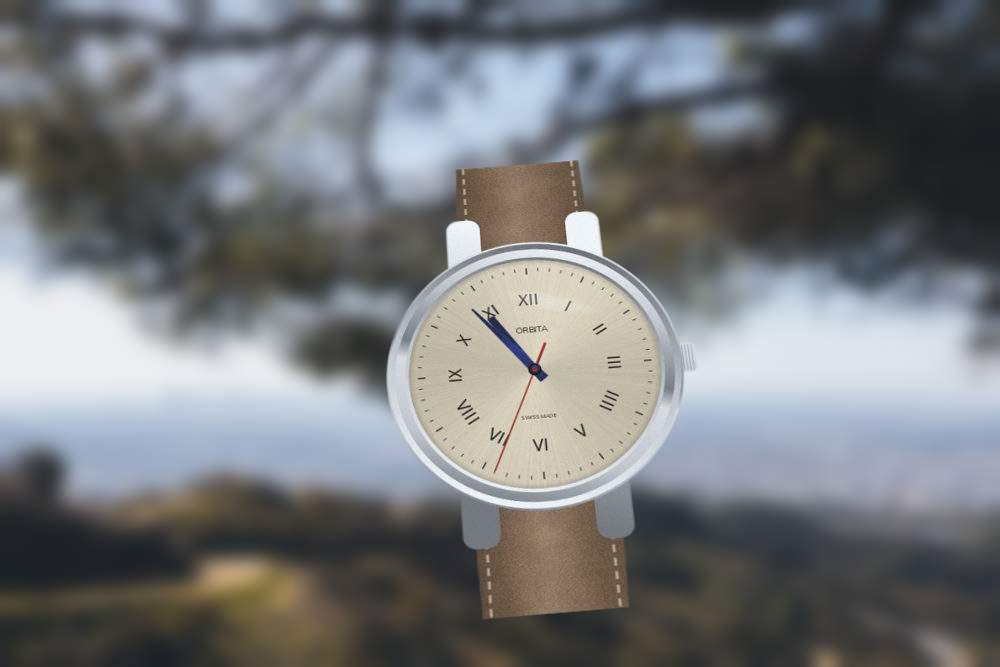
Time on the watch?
10:53:34
